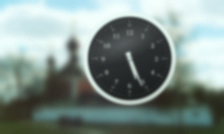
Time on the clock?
5:26
